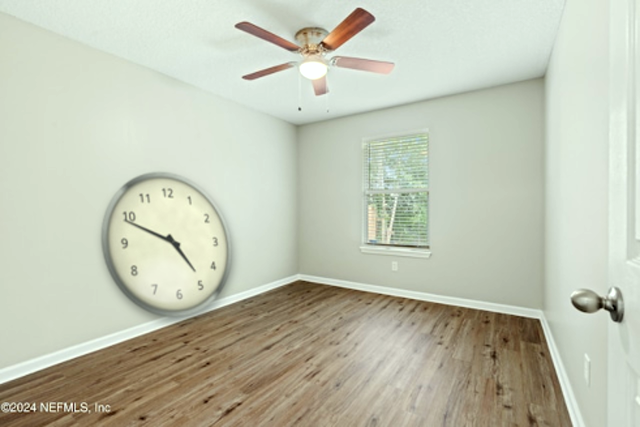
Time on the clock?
4:49
